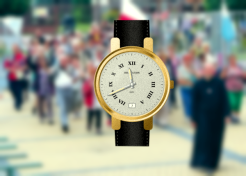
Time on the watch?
11:41
